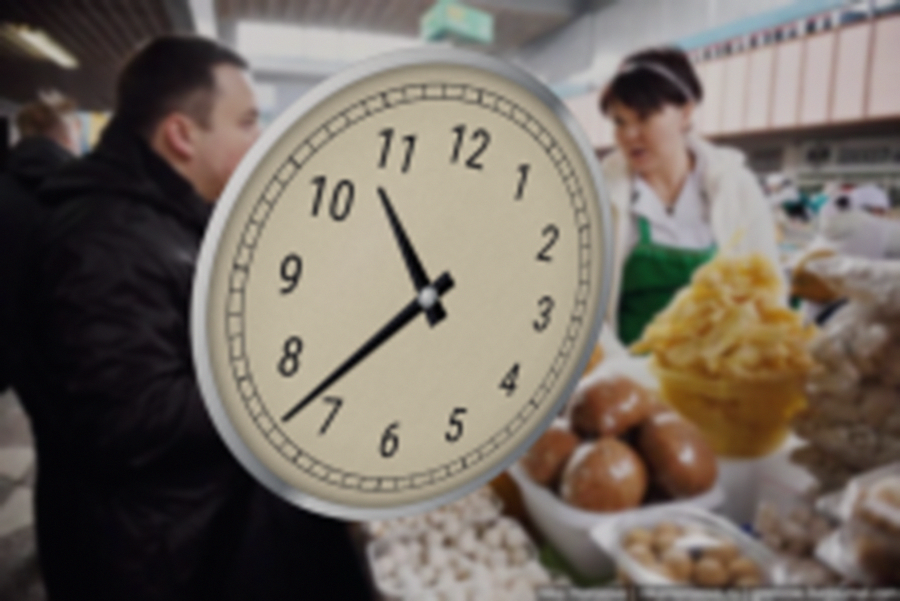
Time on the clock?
10:37
